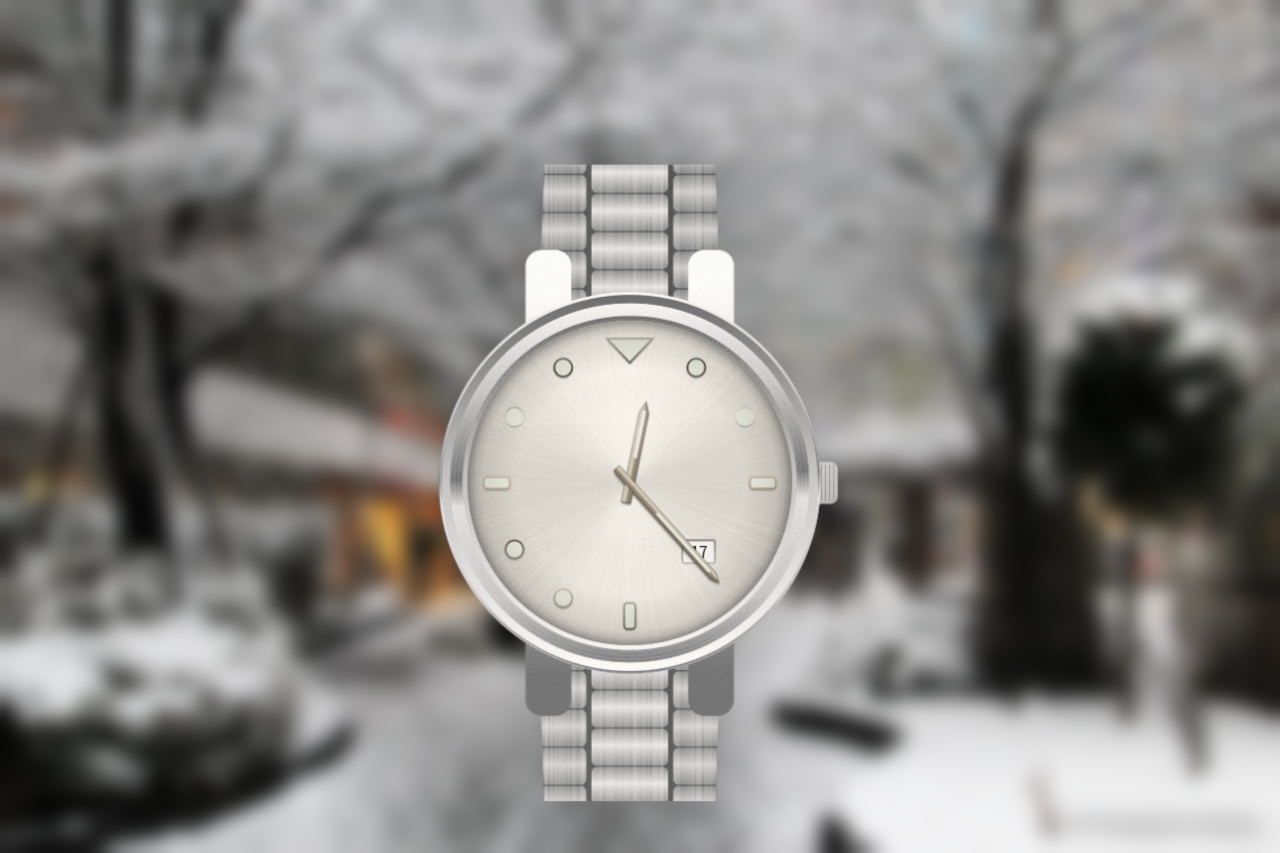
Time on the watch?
12:23
